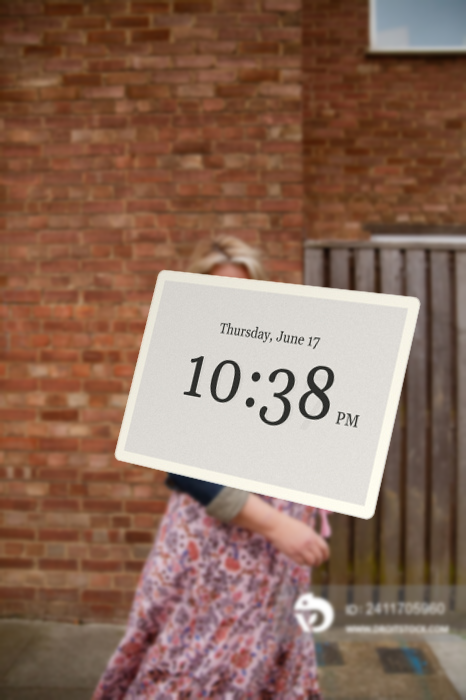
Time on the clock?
10:38
